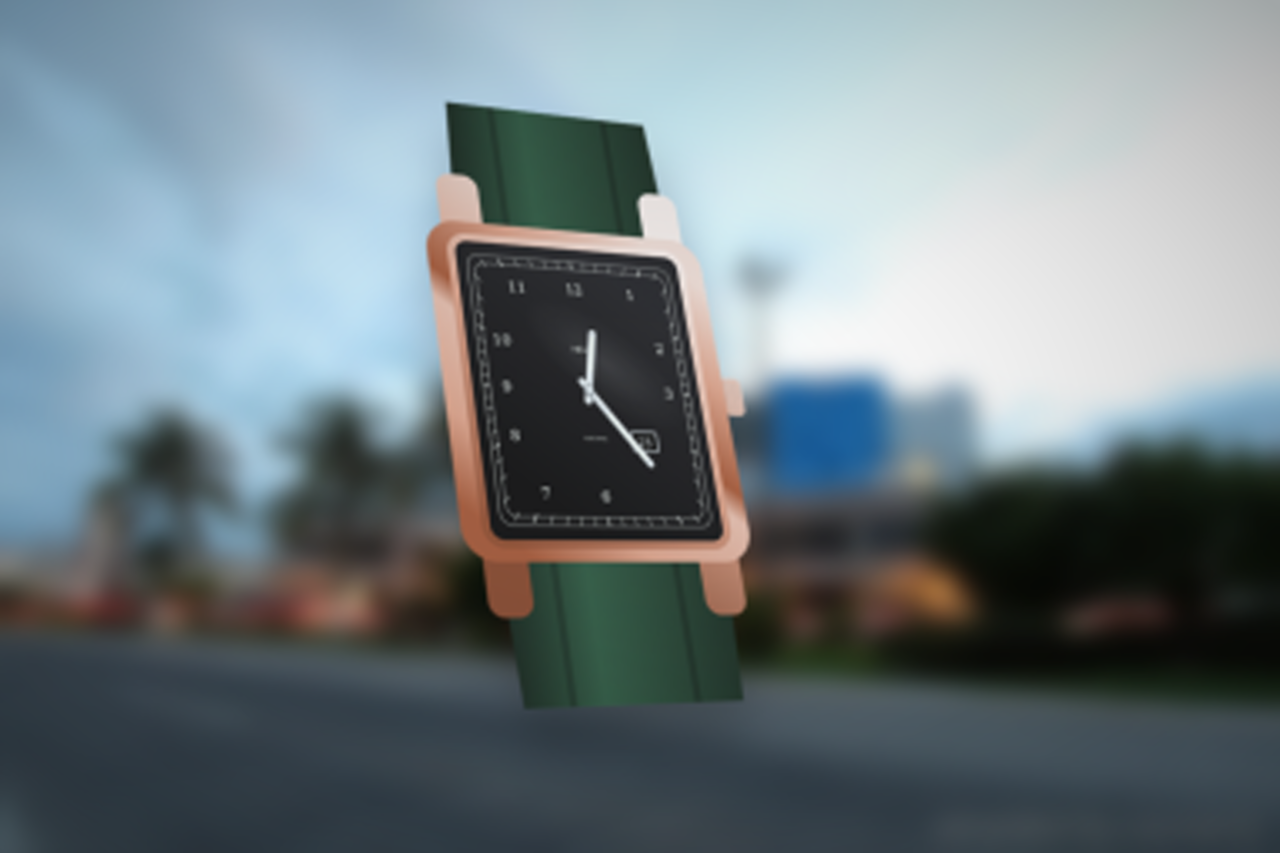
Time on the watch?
12:24
